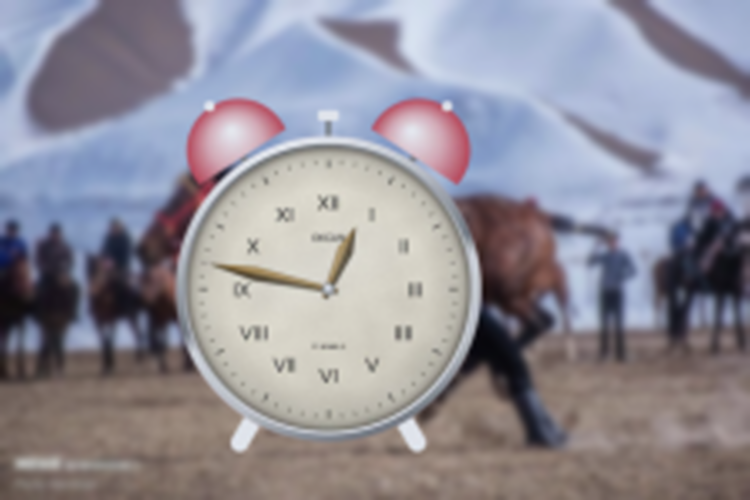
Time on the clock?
12:47
